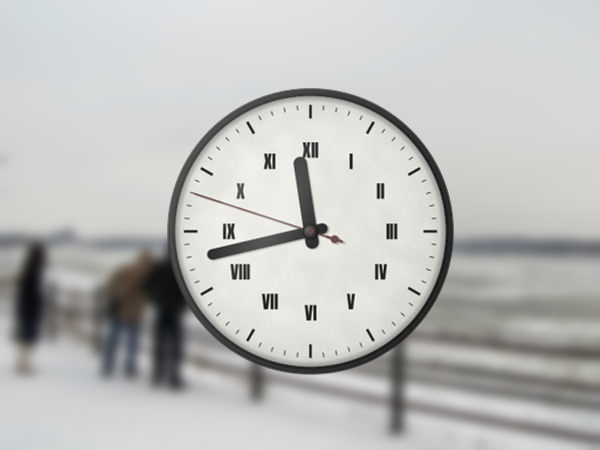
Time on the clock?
11:42:48
